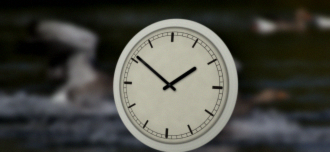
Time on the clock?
1:51
